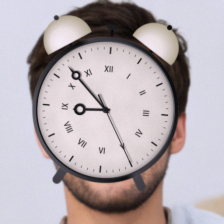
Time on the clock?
8:52:25
